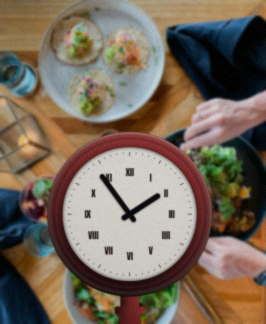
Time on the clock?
1:54
